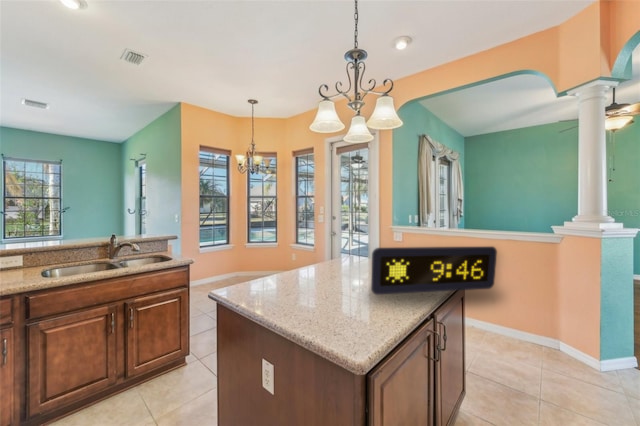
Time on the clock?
9:46
